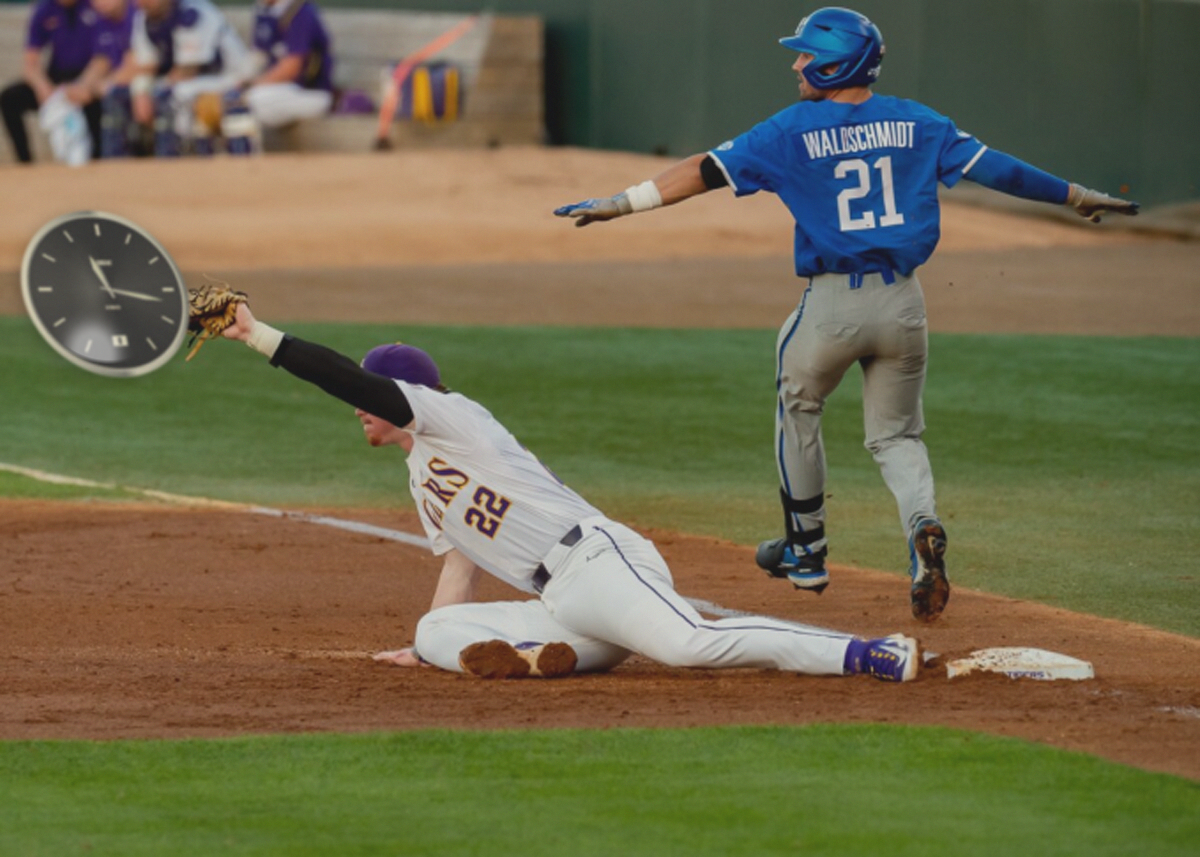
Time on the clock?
11:17
